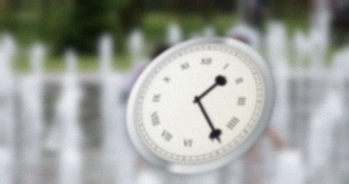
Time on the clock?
1:24
